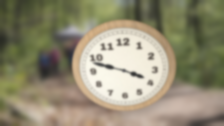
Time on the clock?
3:48
